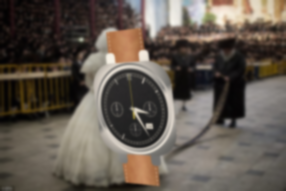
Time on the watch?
3:25
